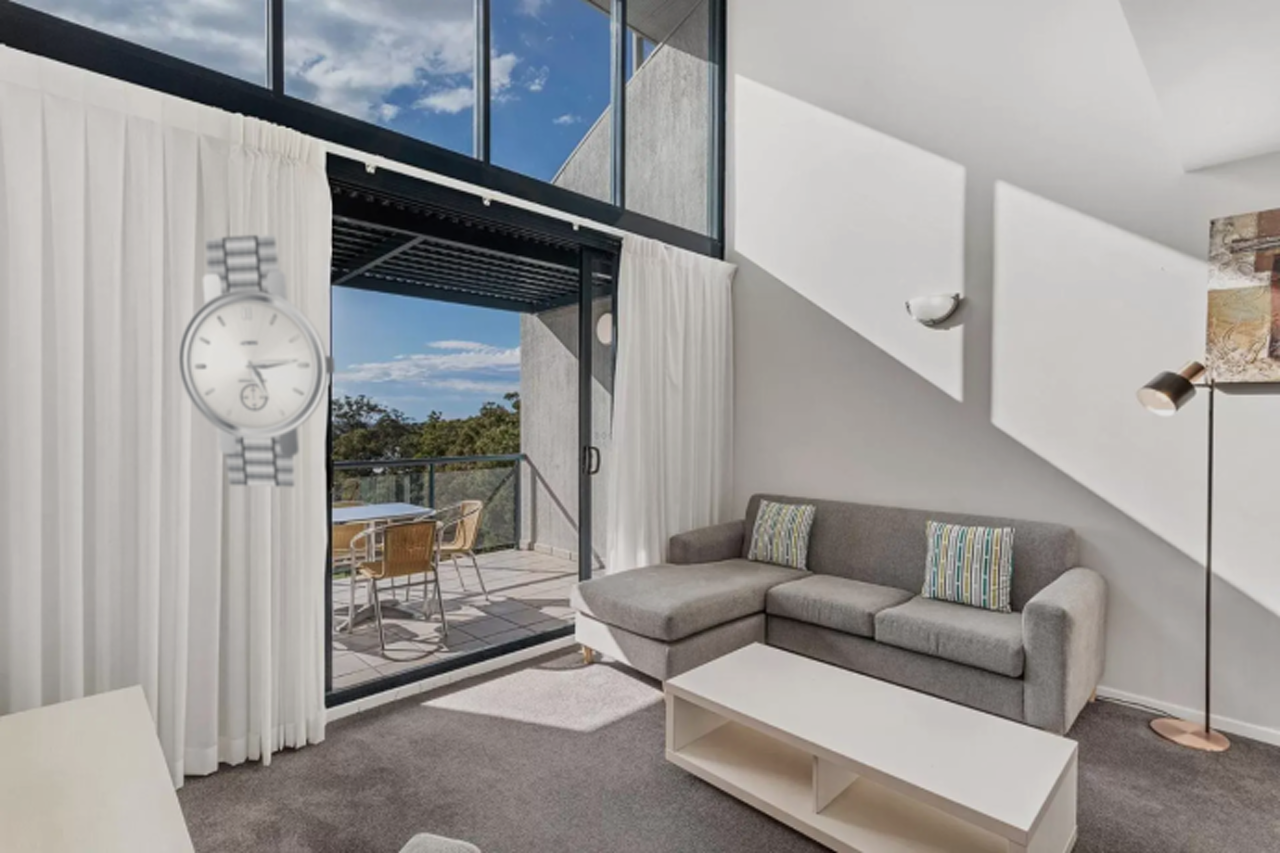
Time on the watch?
5:14
